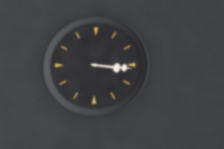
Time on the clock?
3:16
